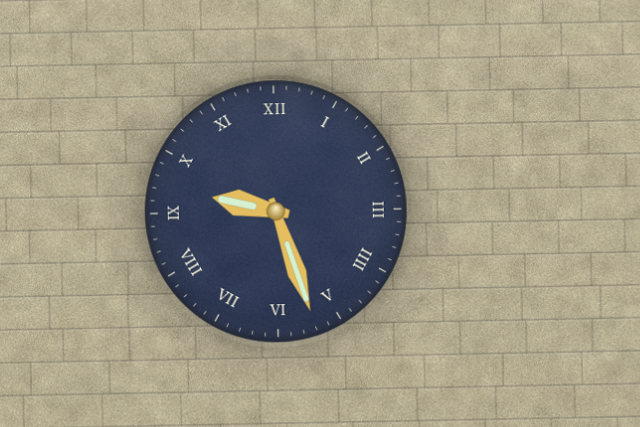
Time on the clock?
9:27
